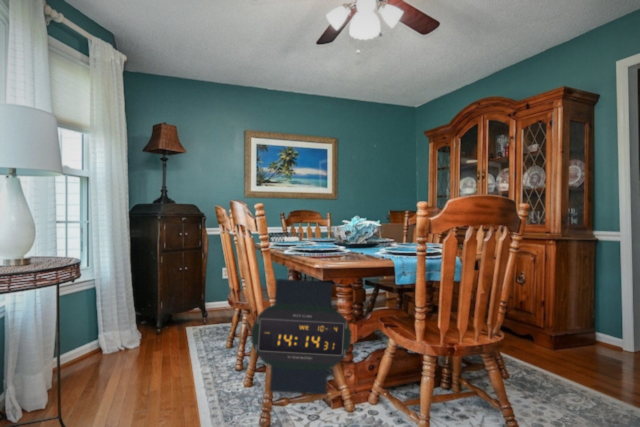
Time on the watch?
14:14
